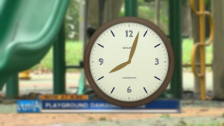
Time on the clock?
8:03
